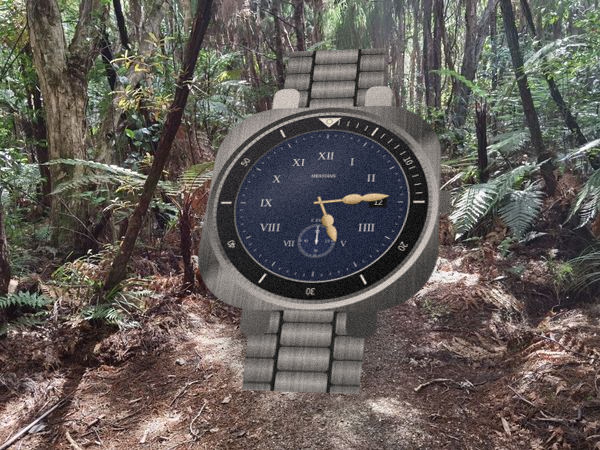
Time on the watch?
5:14
